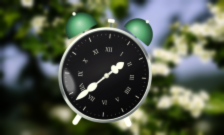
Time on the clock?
1:38
